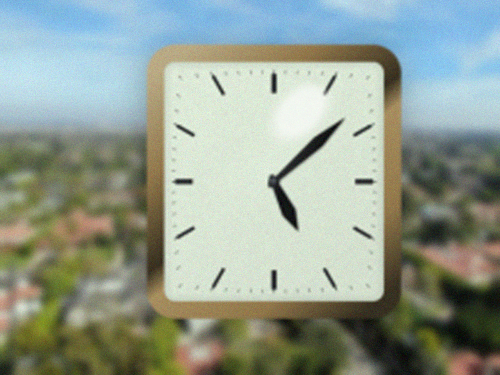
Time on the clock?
5:08
